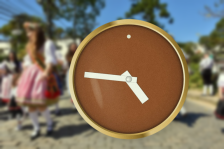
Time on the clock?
4:46
